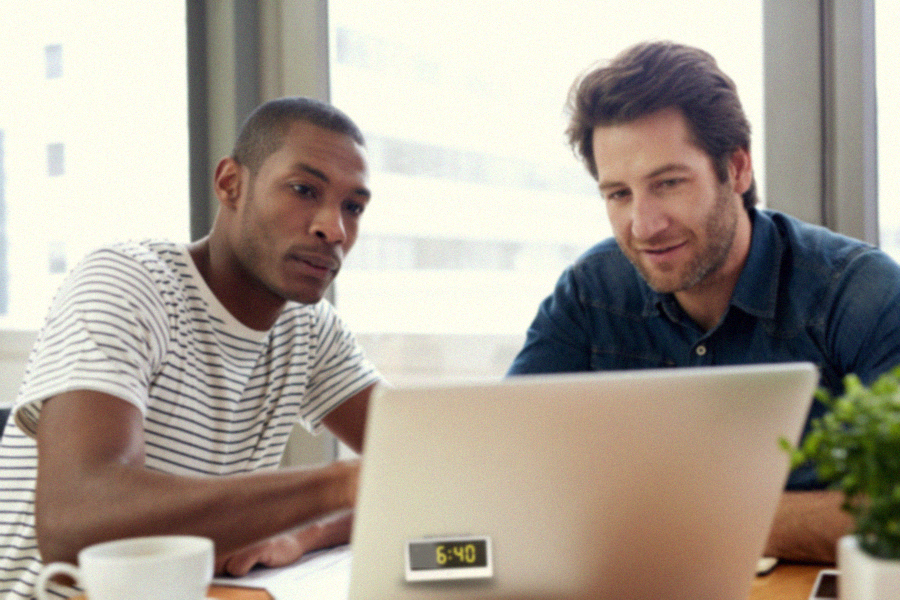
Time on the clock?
6:40
